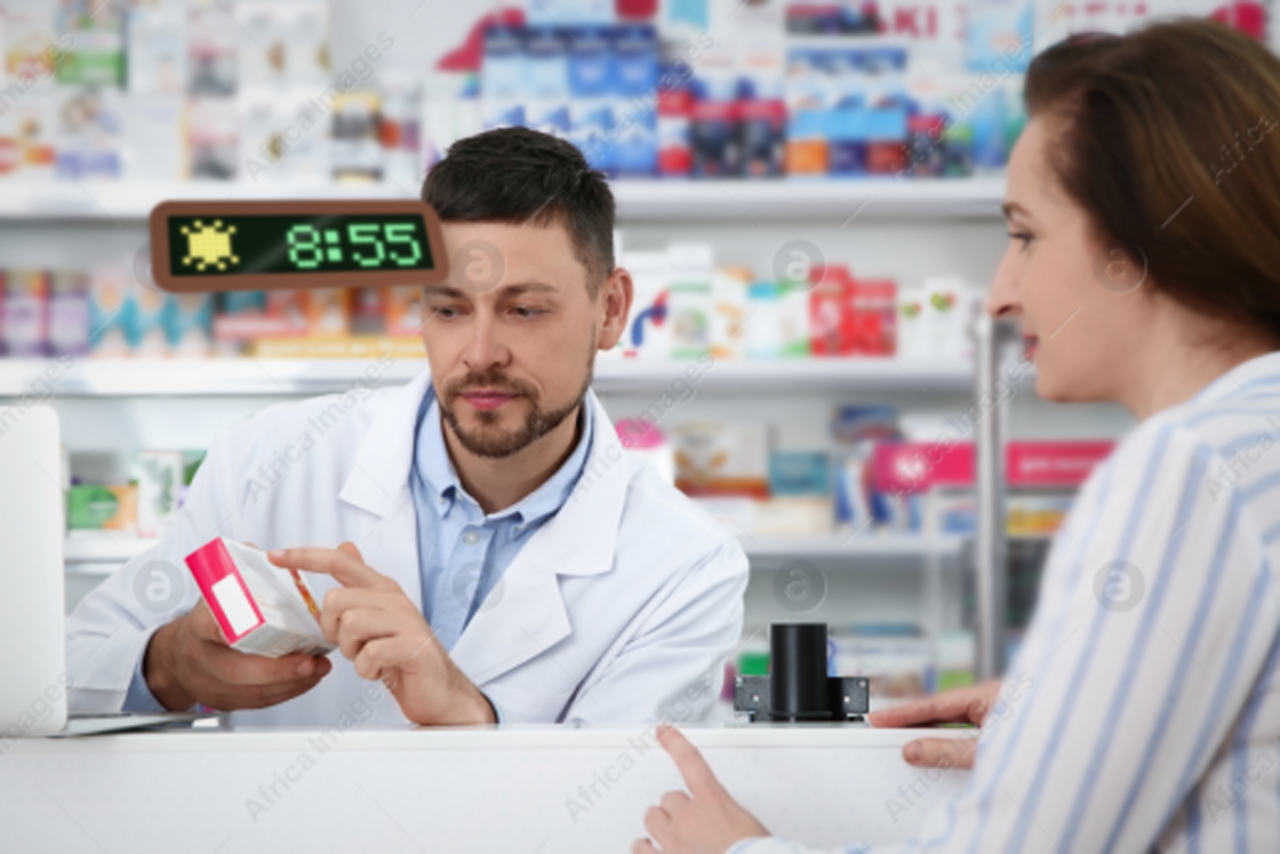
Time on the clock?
8:55
